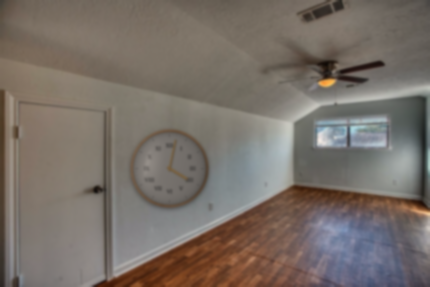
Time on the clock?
4:02
